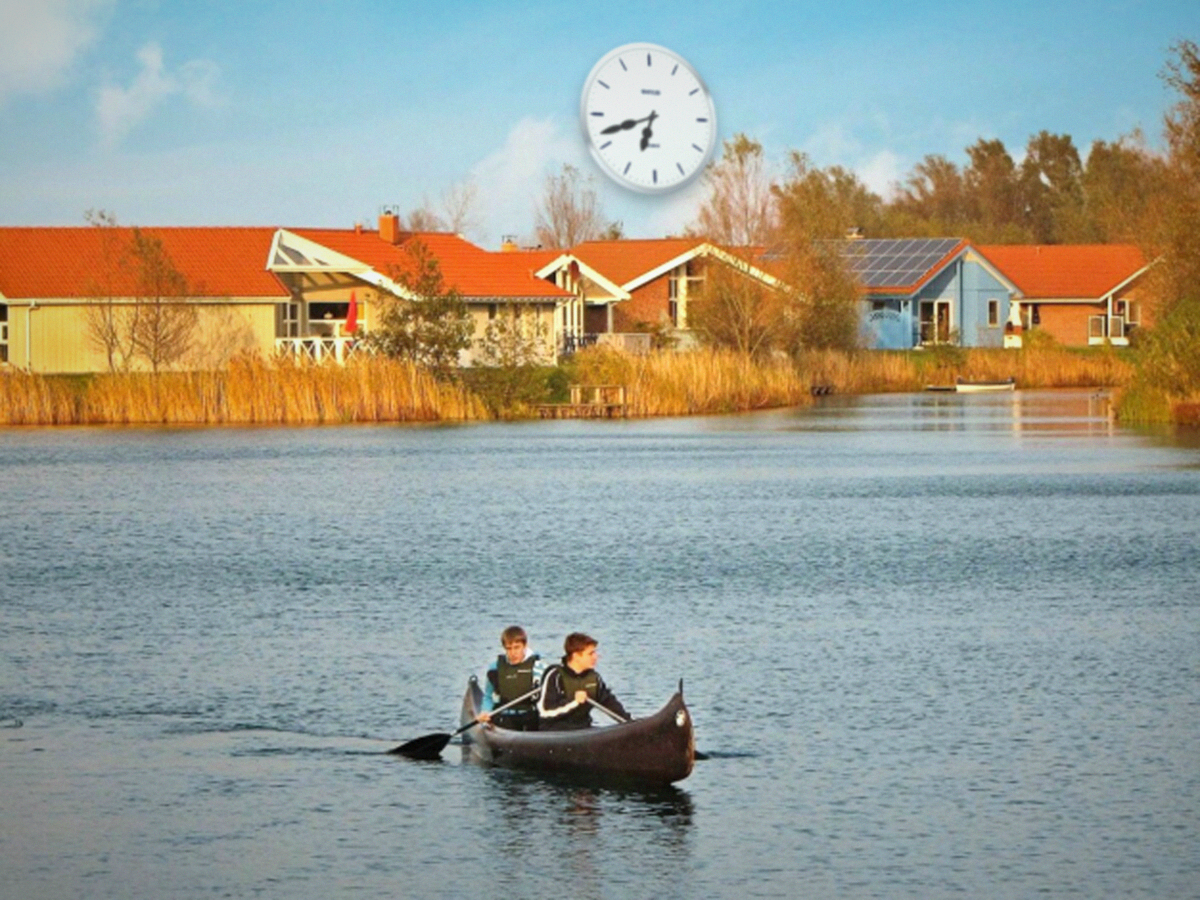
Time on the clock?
6:42
